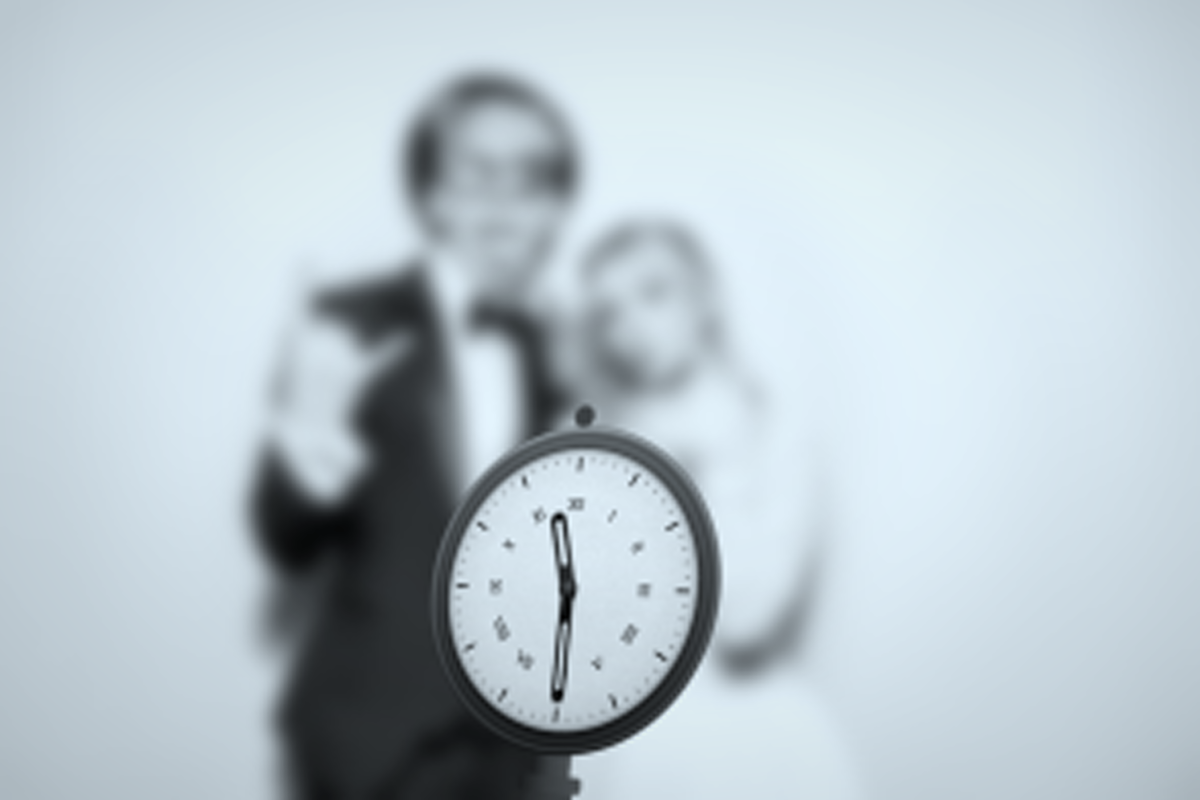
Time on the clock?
11:30
